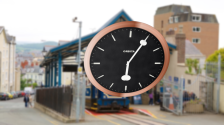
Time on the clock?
6:05
